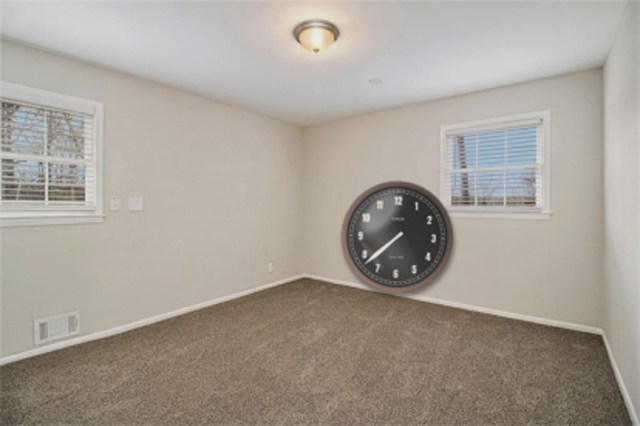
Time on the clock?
7:38
